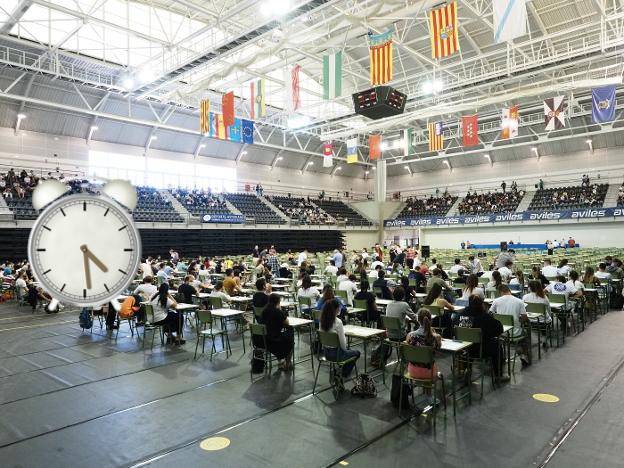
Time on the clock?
4:29
